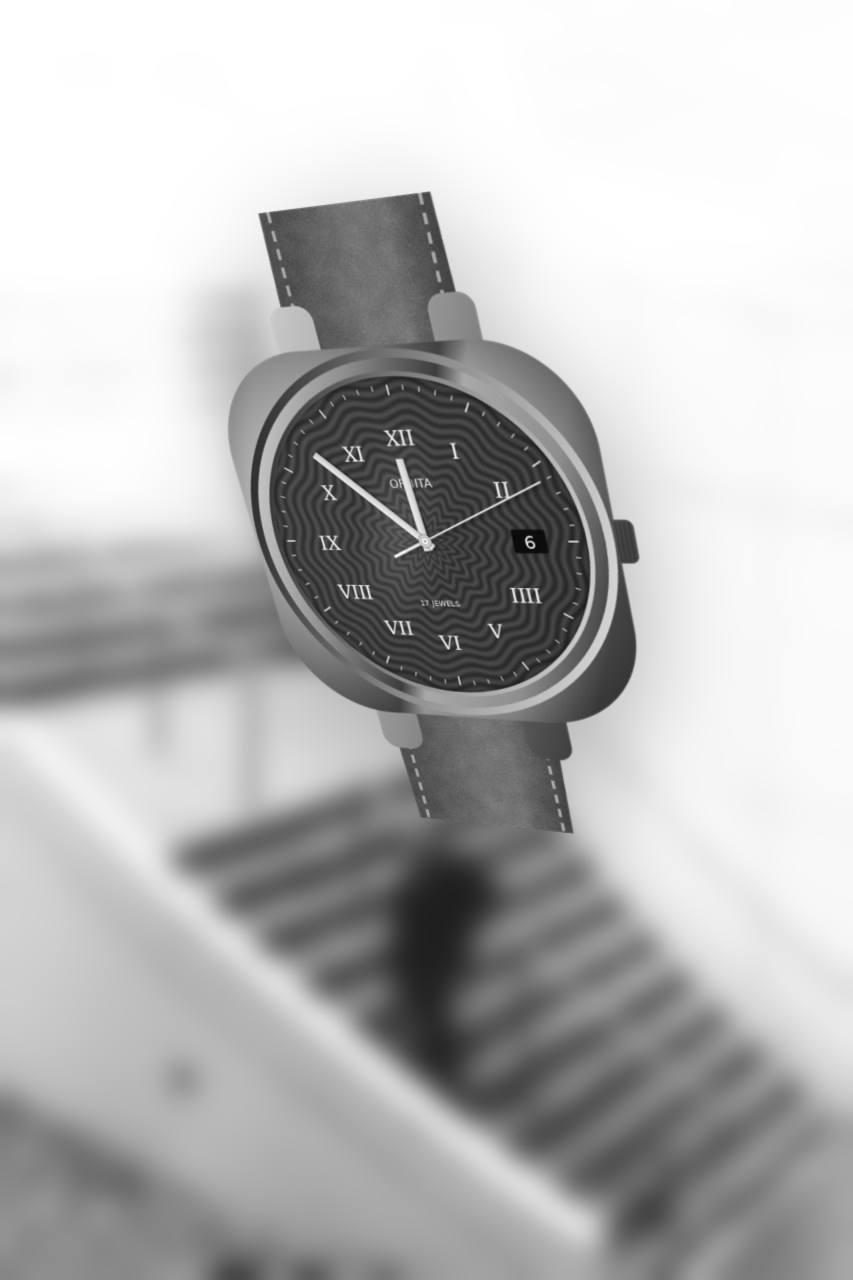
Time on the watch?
11:52:11
